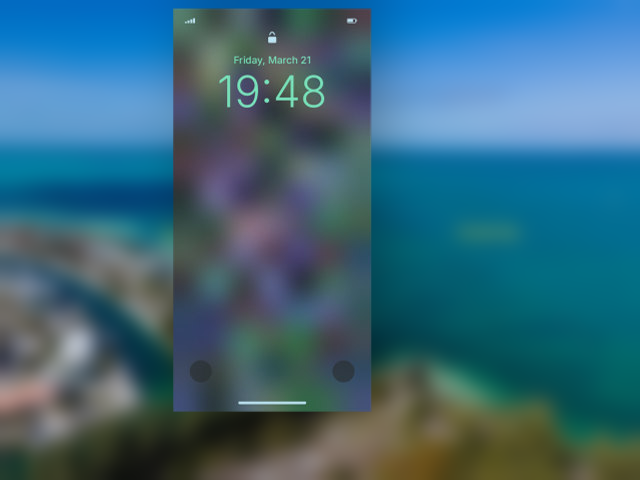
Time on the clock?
19:48
